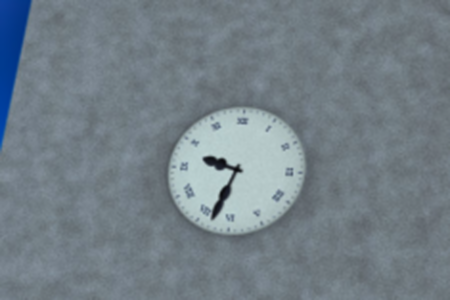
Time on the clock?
9:33
